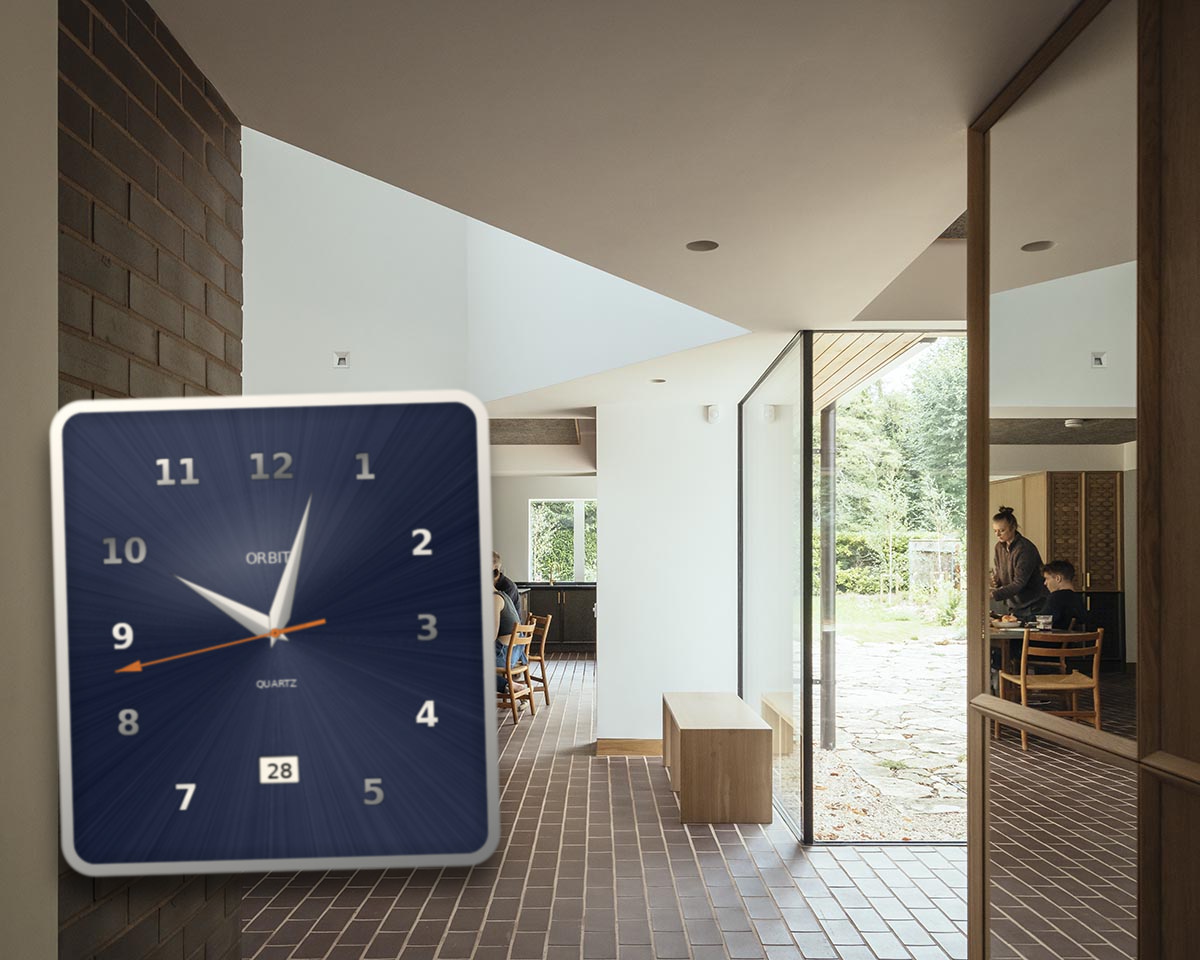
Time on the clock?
10:02:43
